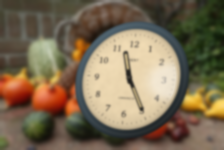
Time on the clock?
11:25
